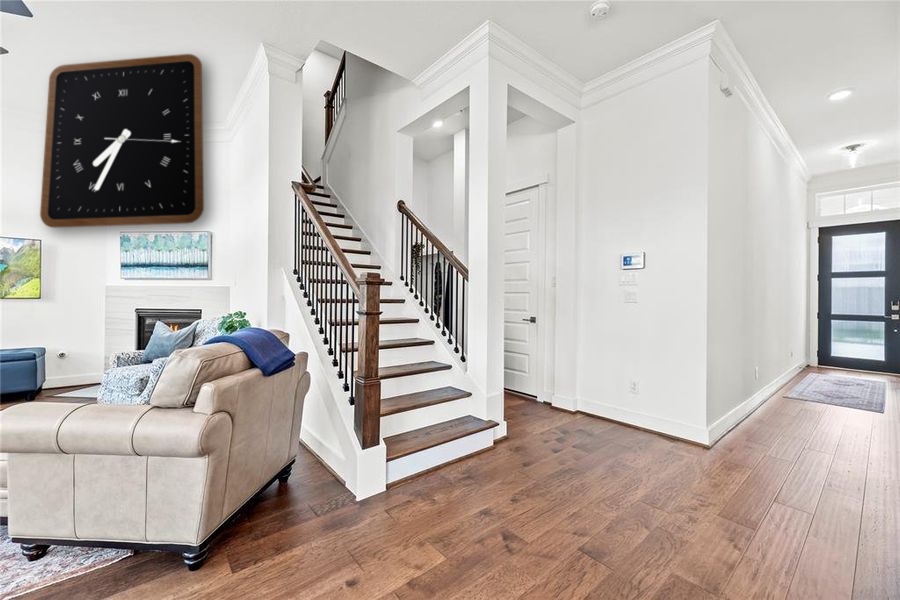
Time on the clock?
7:34:16
